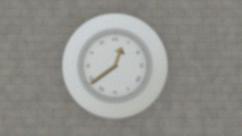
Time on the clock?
12:39
